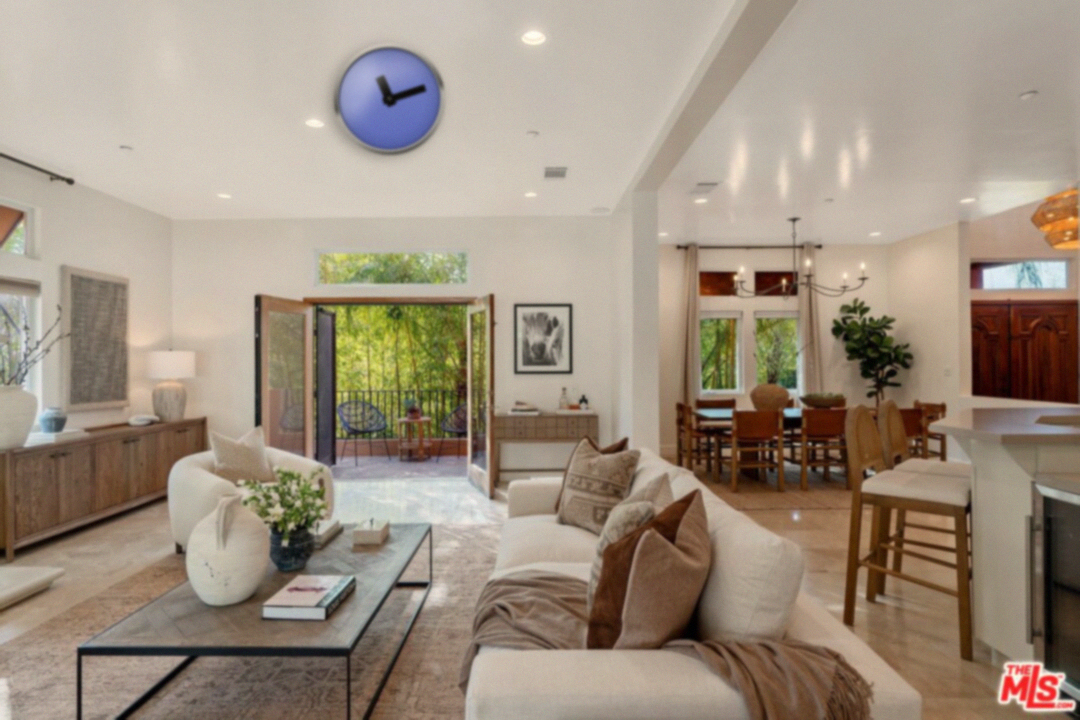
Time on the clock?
11:12
